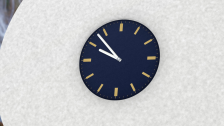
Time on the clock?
9:53
